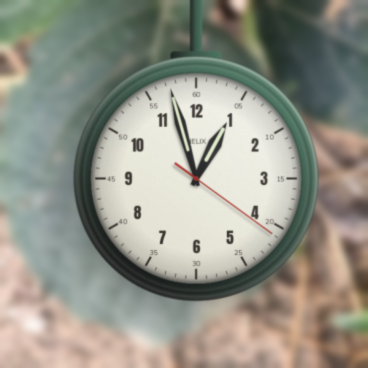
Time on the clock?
12:57:21
